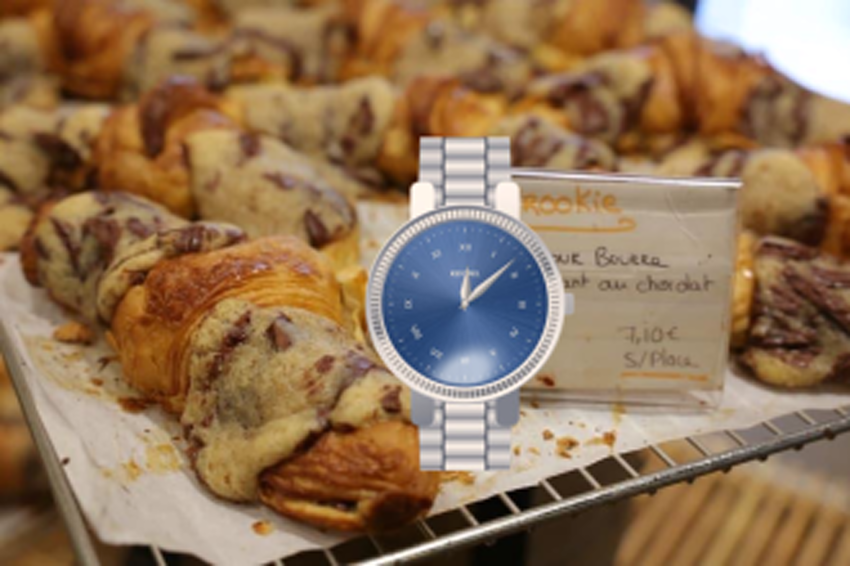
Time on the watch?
12:08
